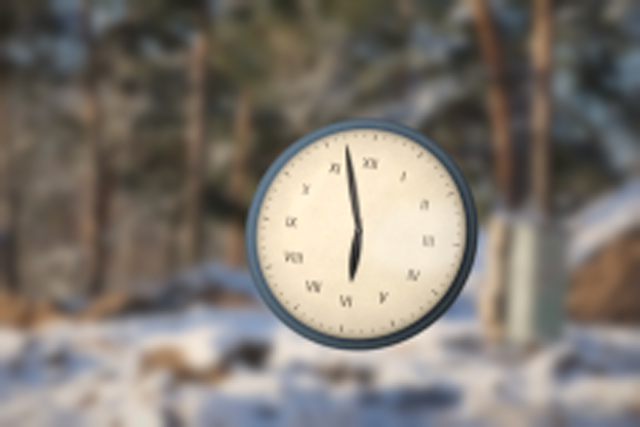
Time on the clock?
5:57
